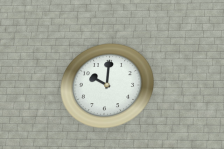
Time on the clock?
10:00
